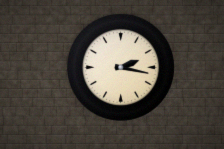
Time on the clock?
2:17
